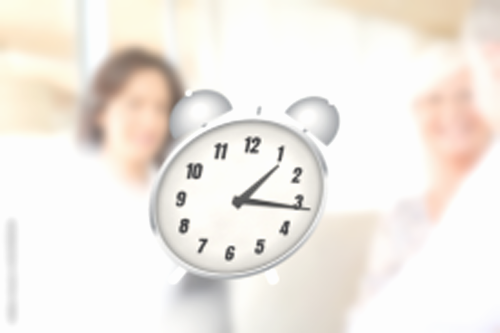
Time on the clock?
1:16
